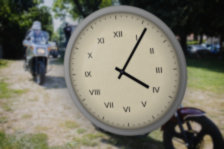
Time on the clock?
4:06
